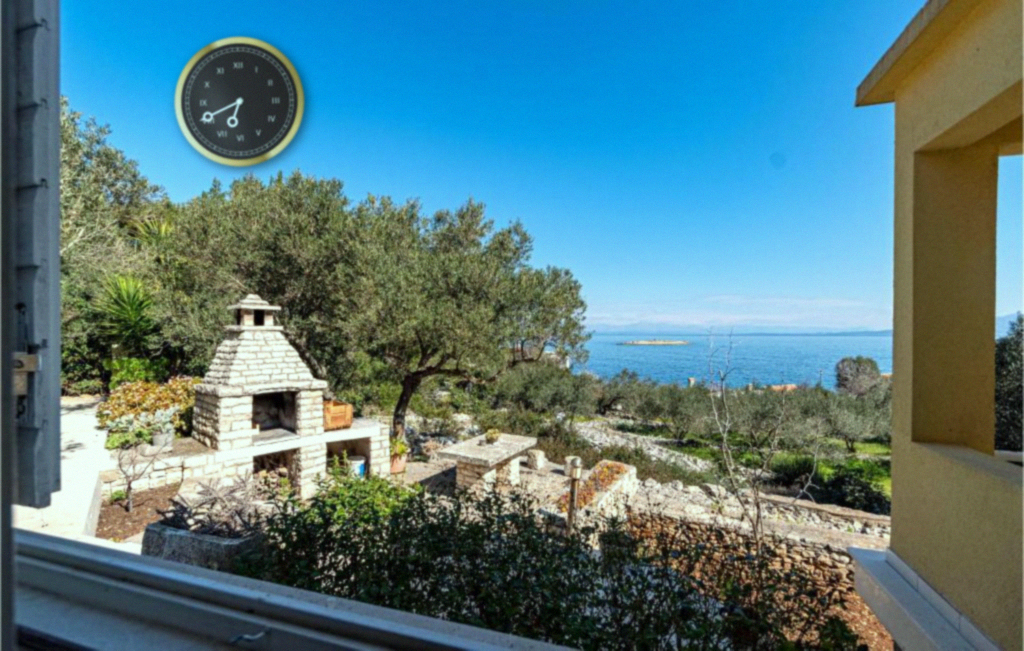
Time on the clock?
6:41
